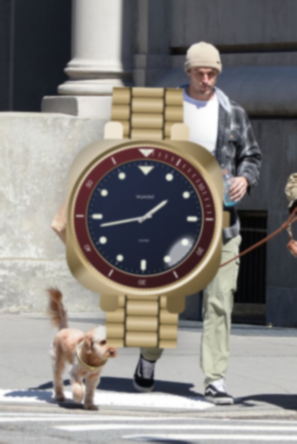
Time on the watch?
1:43
